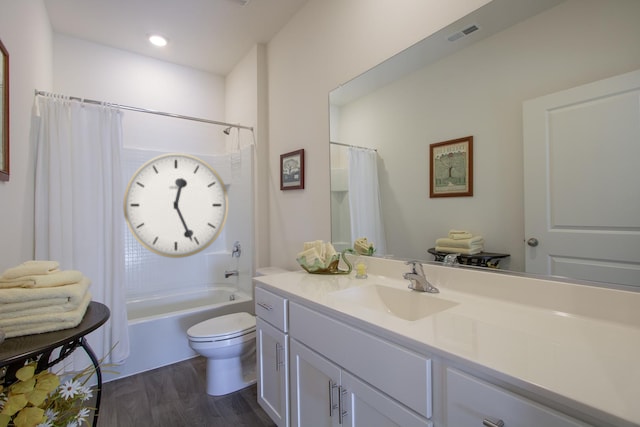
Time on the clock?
12:26
